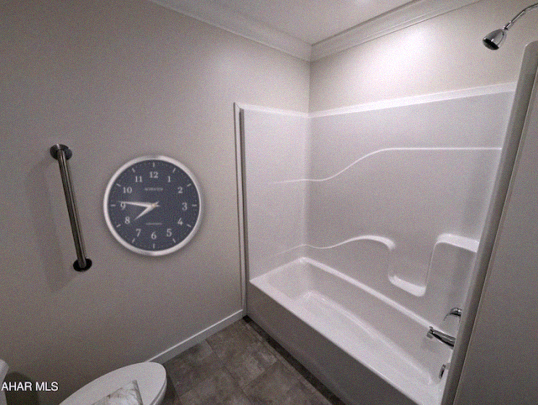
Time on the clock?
7:46
